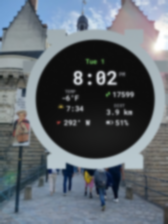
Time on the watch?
8:02
